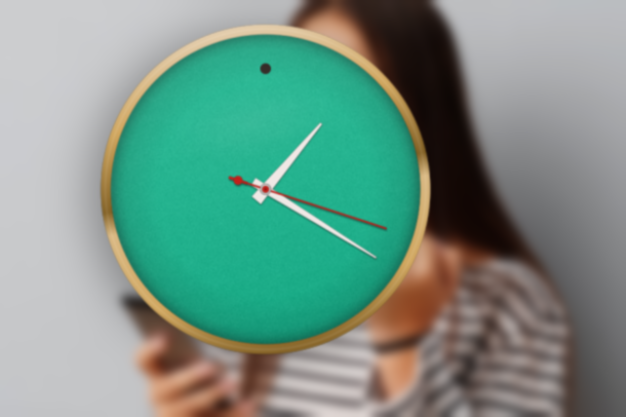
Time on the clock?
1:20:18
